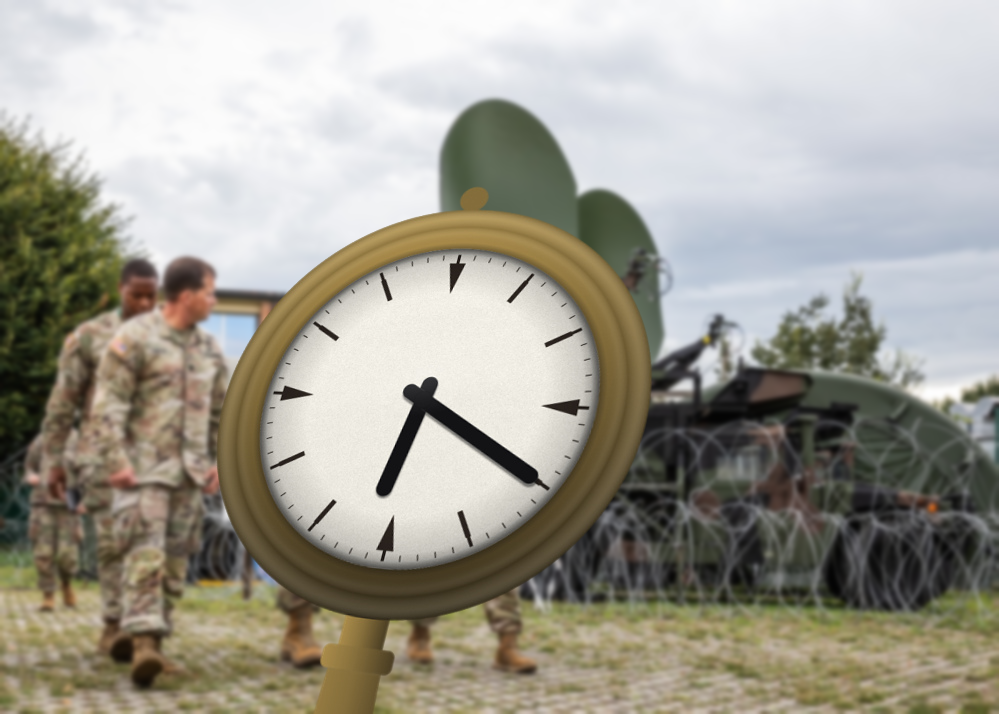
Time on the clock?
6:20
